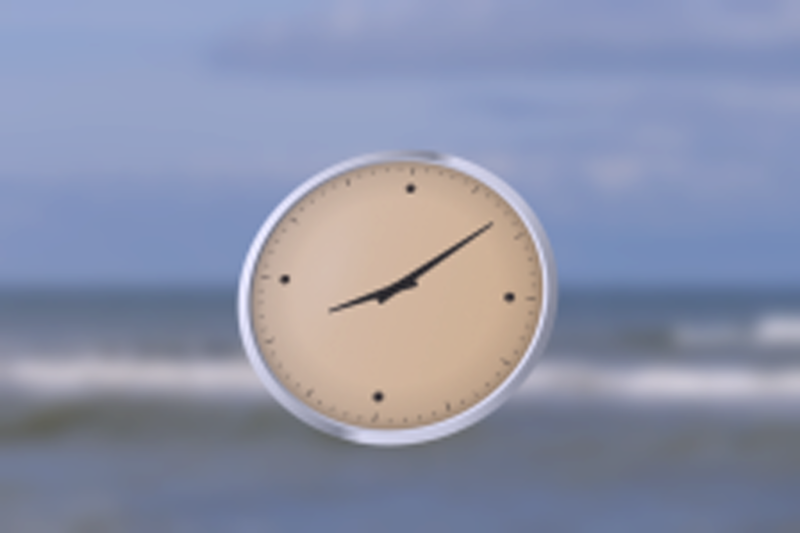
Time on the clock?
8:08
